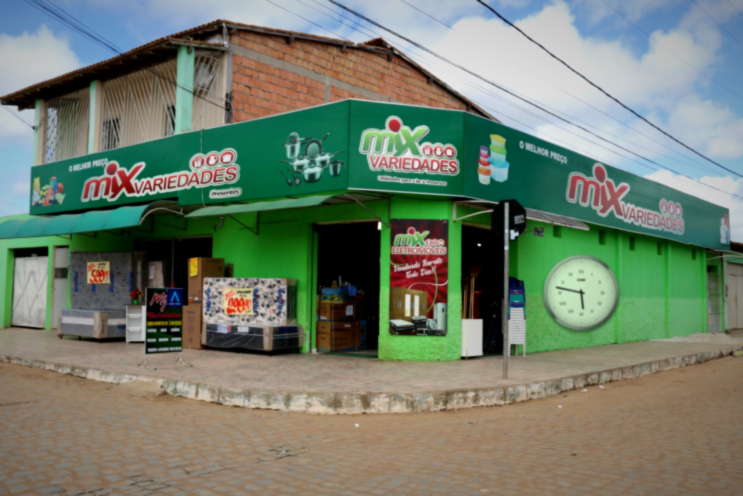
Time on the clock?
5:47
